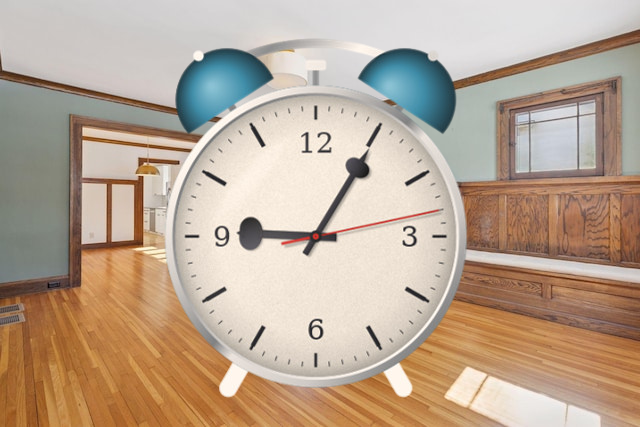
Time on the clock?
9:05:13
